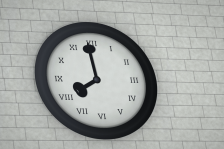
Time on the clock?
7:59
